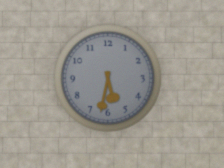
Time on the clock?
5:32
